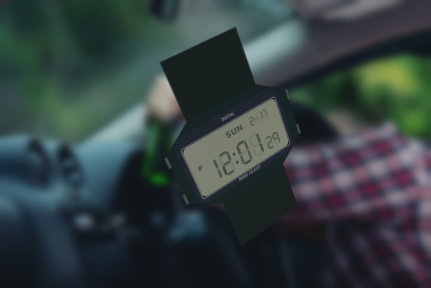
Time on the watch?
12:01:29
